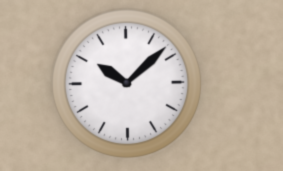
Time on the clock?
10:08
